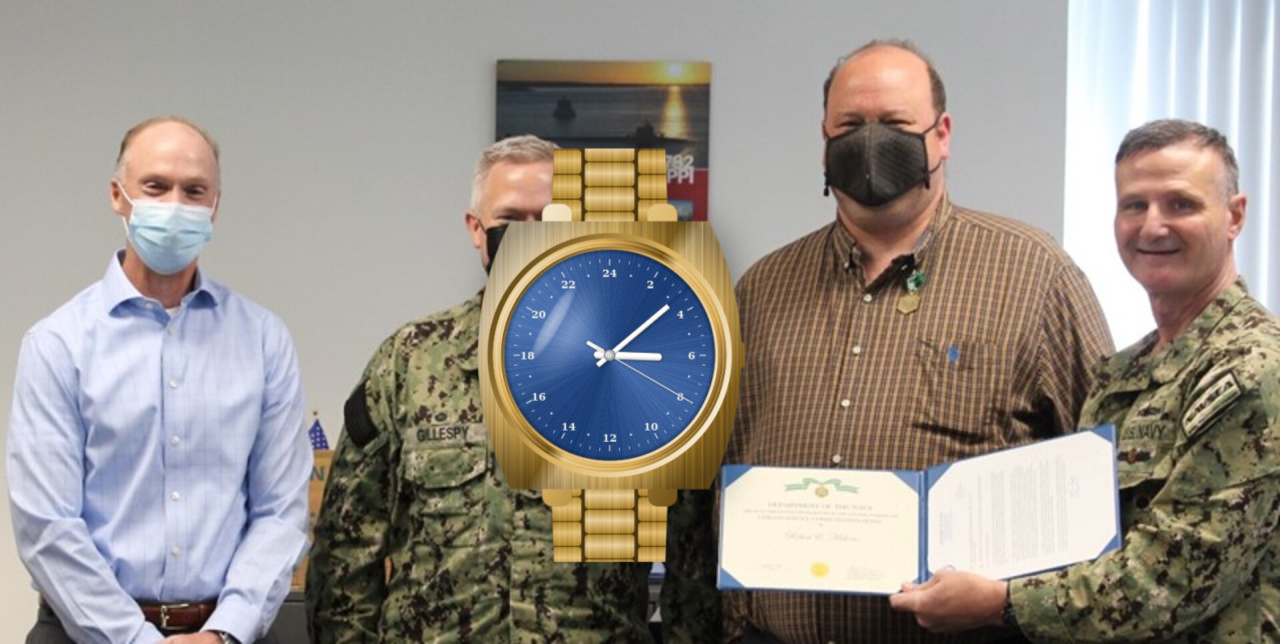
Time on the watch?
6:08:20
